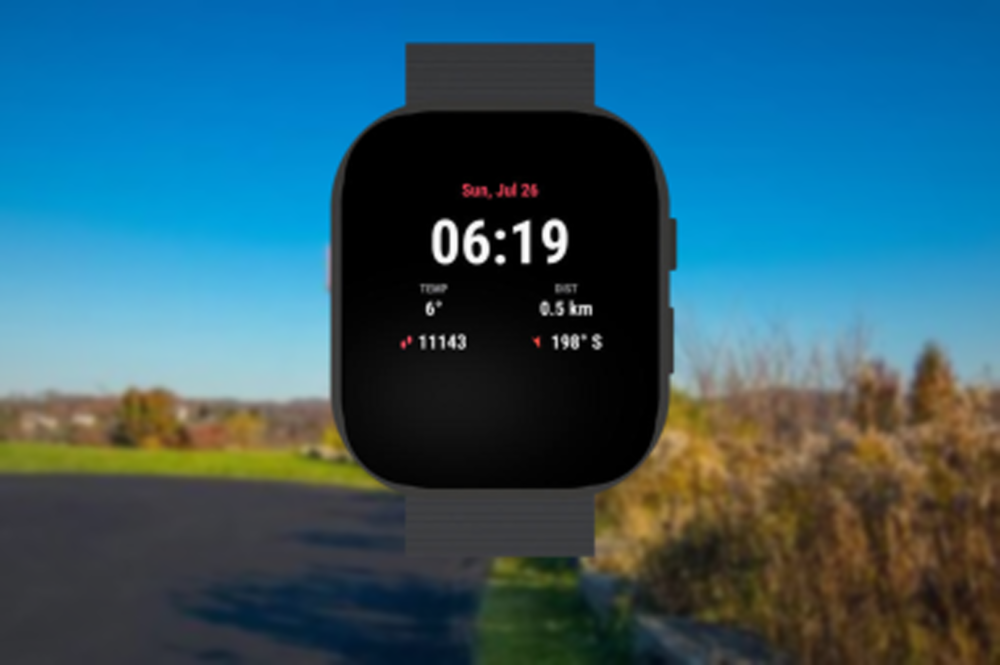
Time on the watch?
6:19
